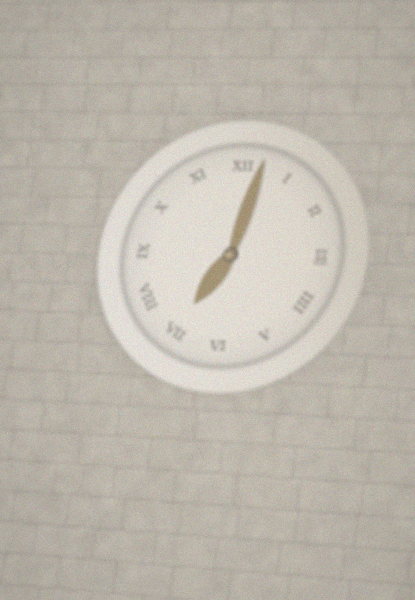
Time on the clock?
7:02
